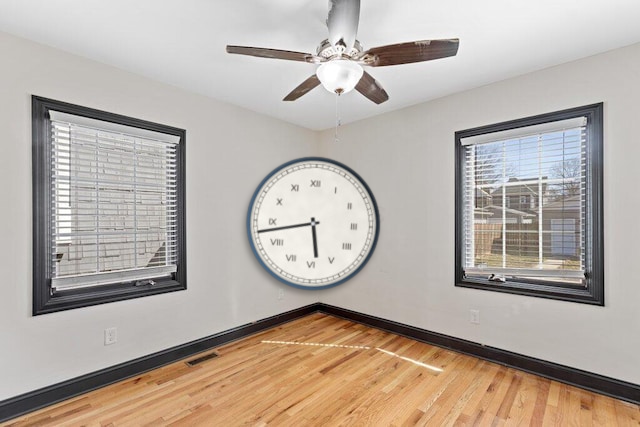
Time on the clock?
5:43
